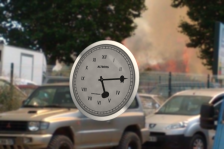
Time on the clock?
5:14
